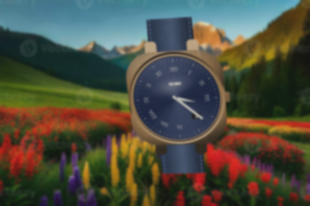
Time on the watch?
3:22
